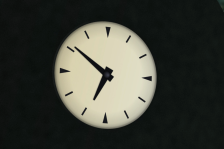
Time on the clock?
6:51
